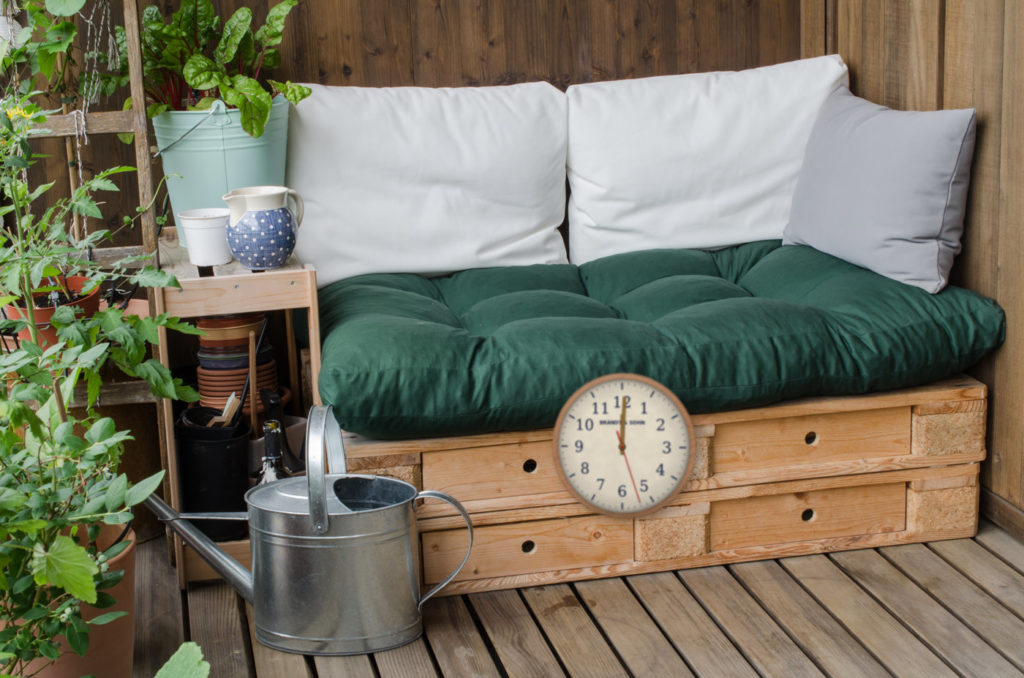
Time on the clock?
12:00:27
